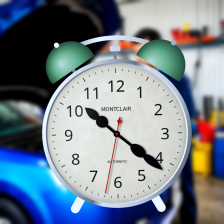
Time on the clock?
10:21:32
